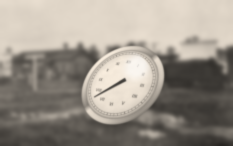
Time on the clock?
7:38
